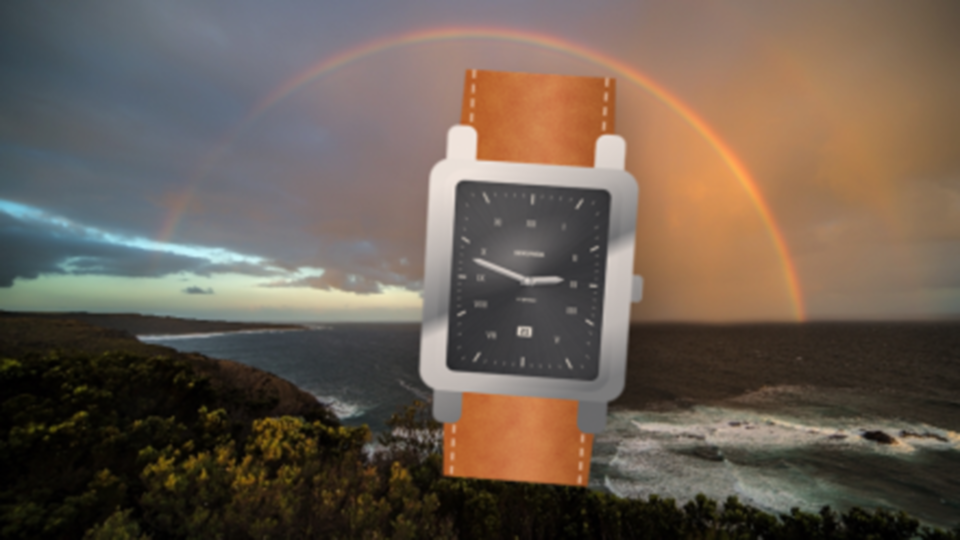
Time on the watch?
2:48
